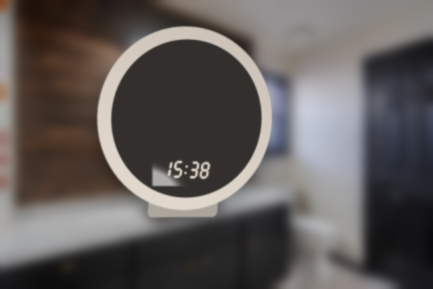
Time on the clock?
15:38
